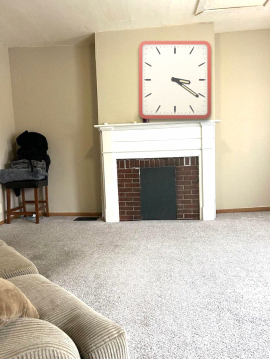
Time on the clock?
3:21
